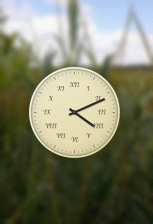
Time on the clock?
4:11
